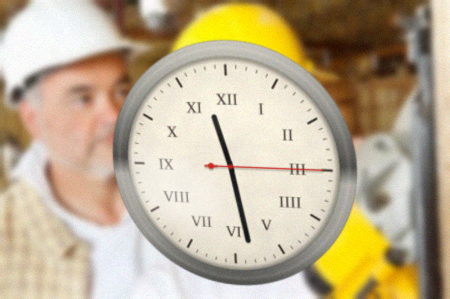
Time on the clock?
11:28:15
